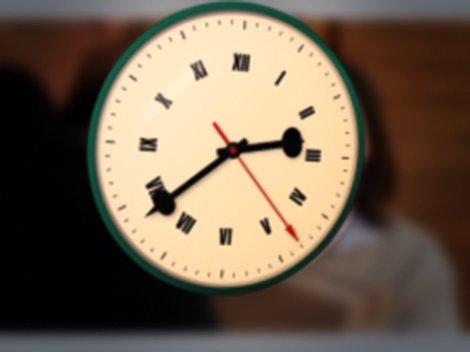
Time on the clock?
2:38:23
